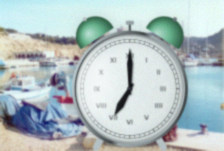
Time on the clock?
7:00
